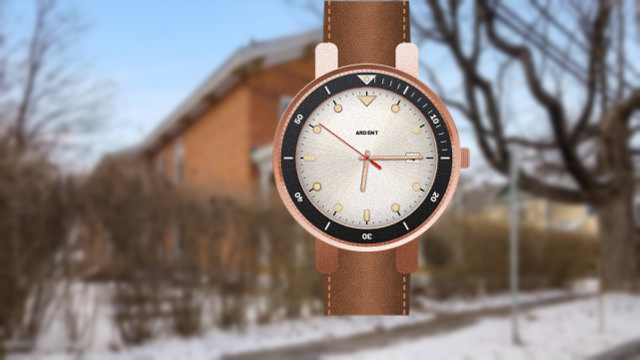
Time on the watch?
6:14:51
